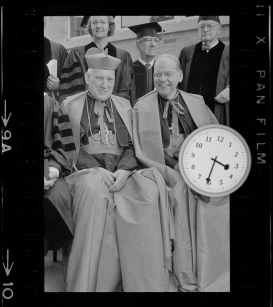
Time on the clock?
3:31
